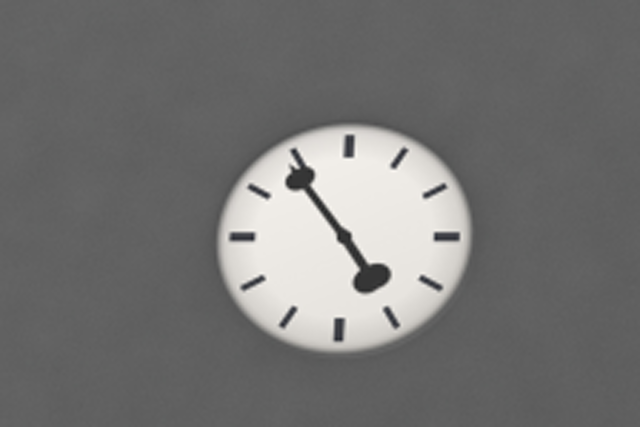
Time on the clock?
4:54
